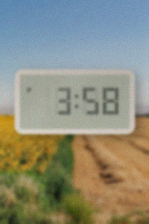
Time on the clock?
3:58
